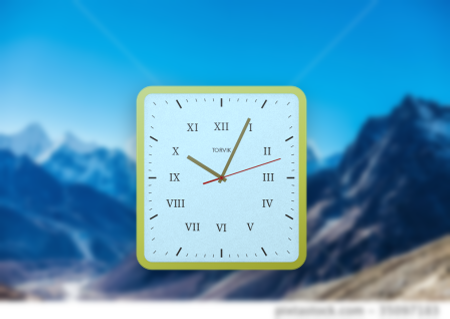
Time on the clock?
10:04:12
